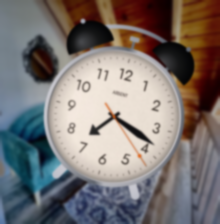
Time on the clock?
7:18:22
